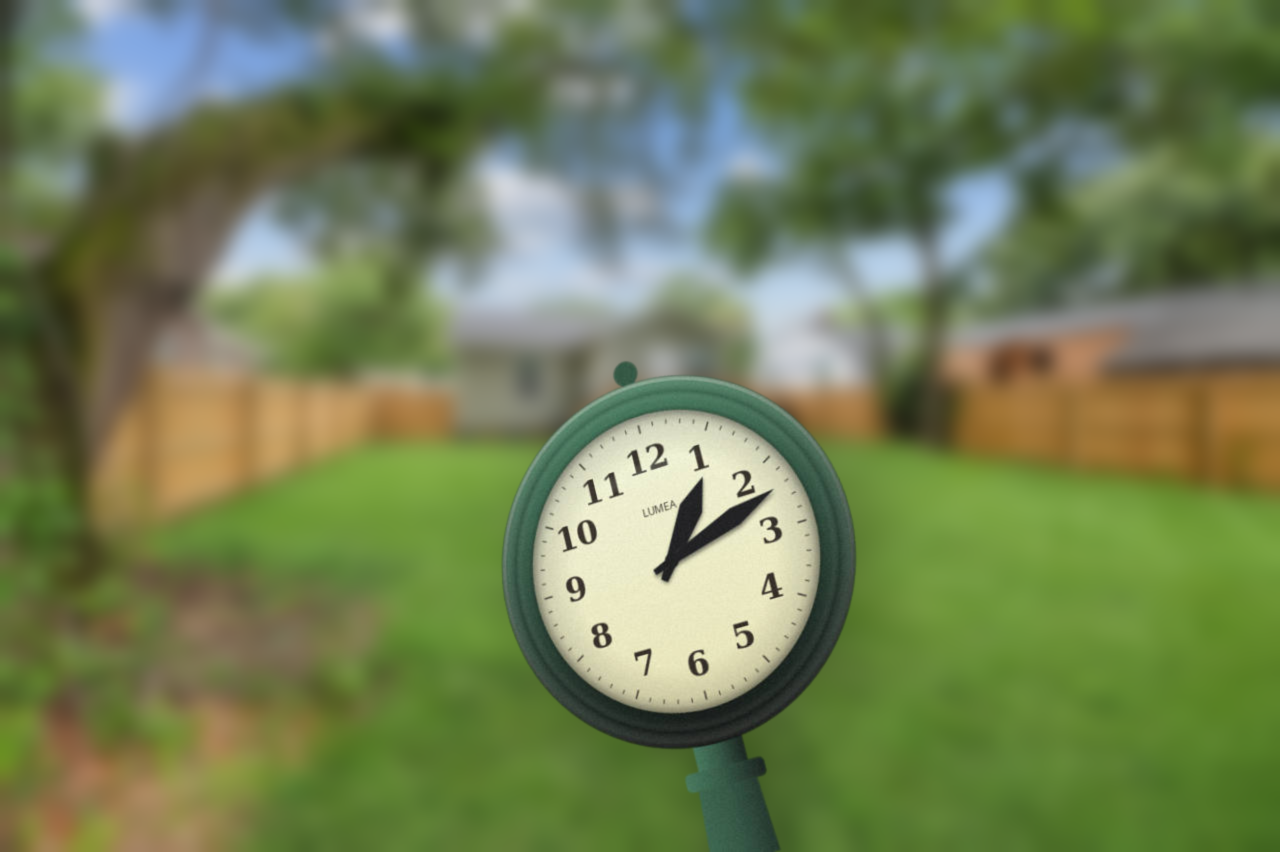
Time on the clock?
1:12
